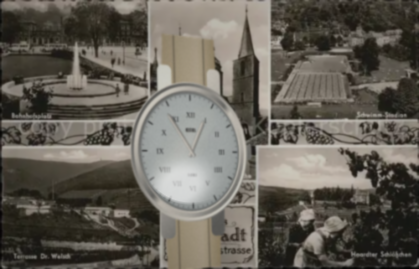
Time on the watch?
12:54
